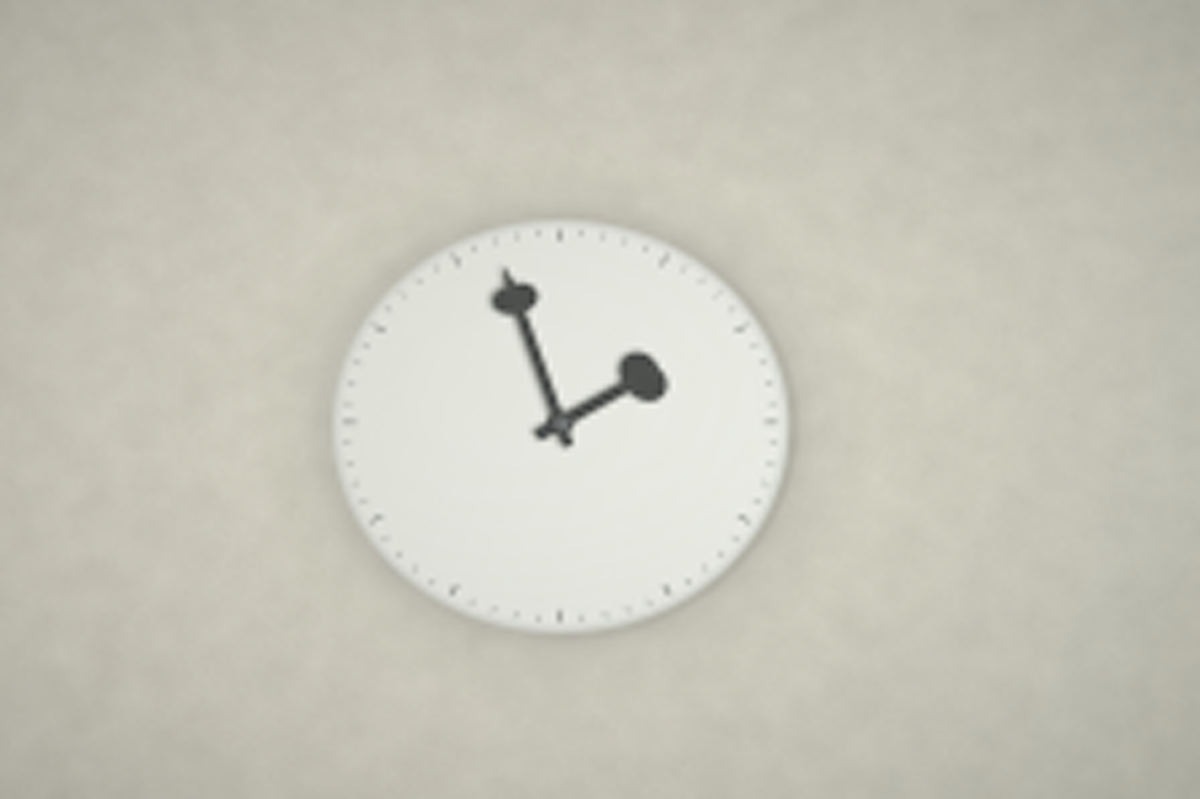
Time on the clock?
1:57
